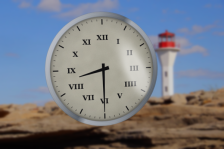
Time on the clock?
8:30
